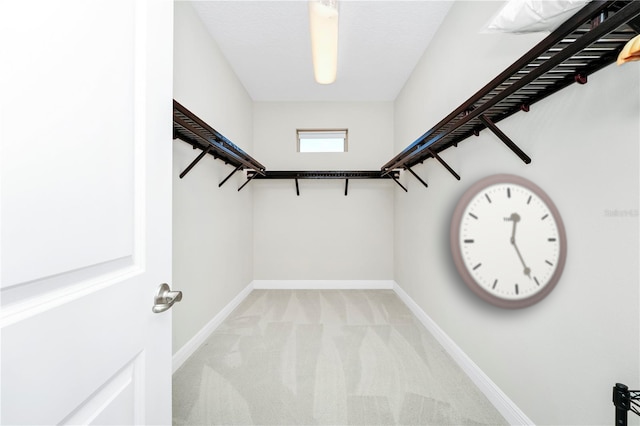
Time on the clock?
12:26
